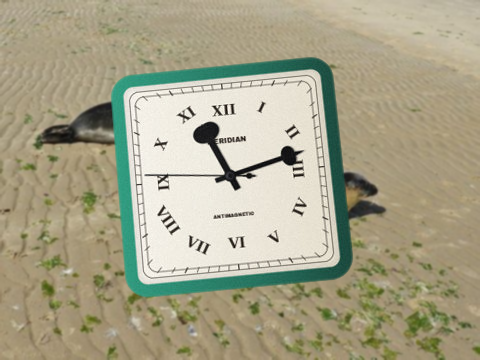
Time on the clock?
11:12:46
